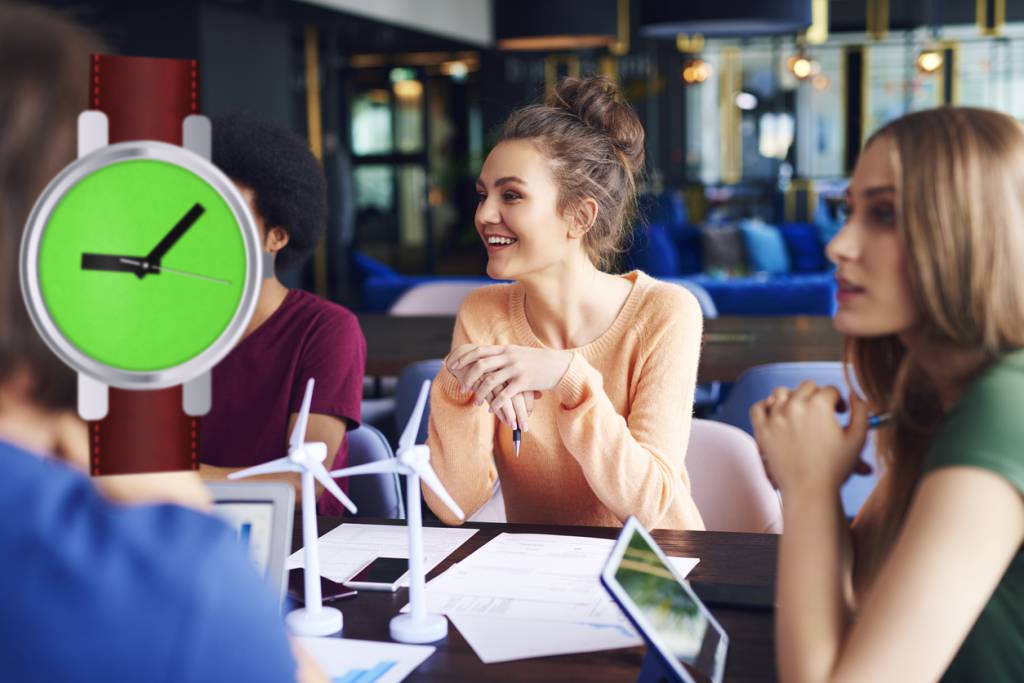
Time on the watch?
9:07:17
